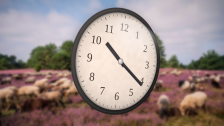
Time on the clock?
10:21
